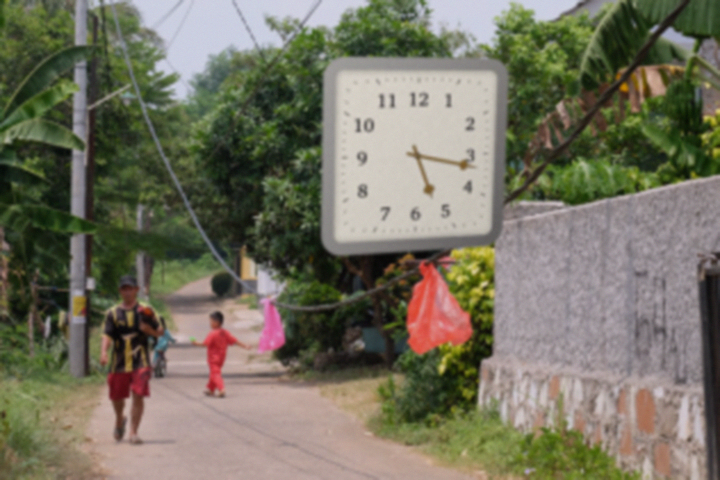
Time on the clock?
5:17
